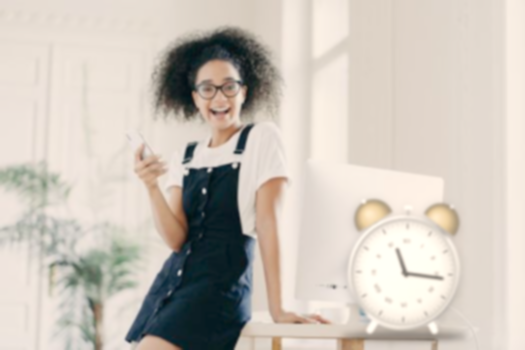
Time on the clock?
11:16
